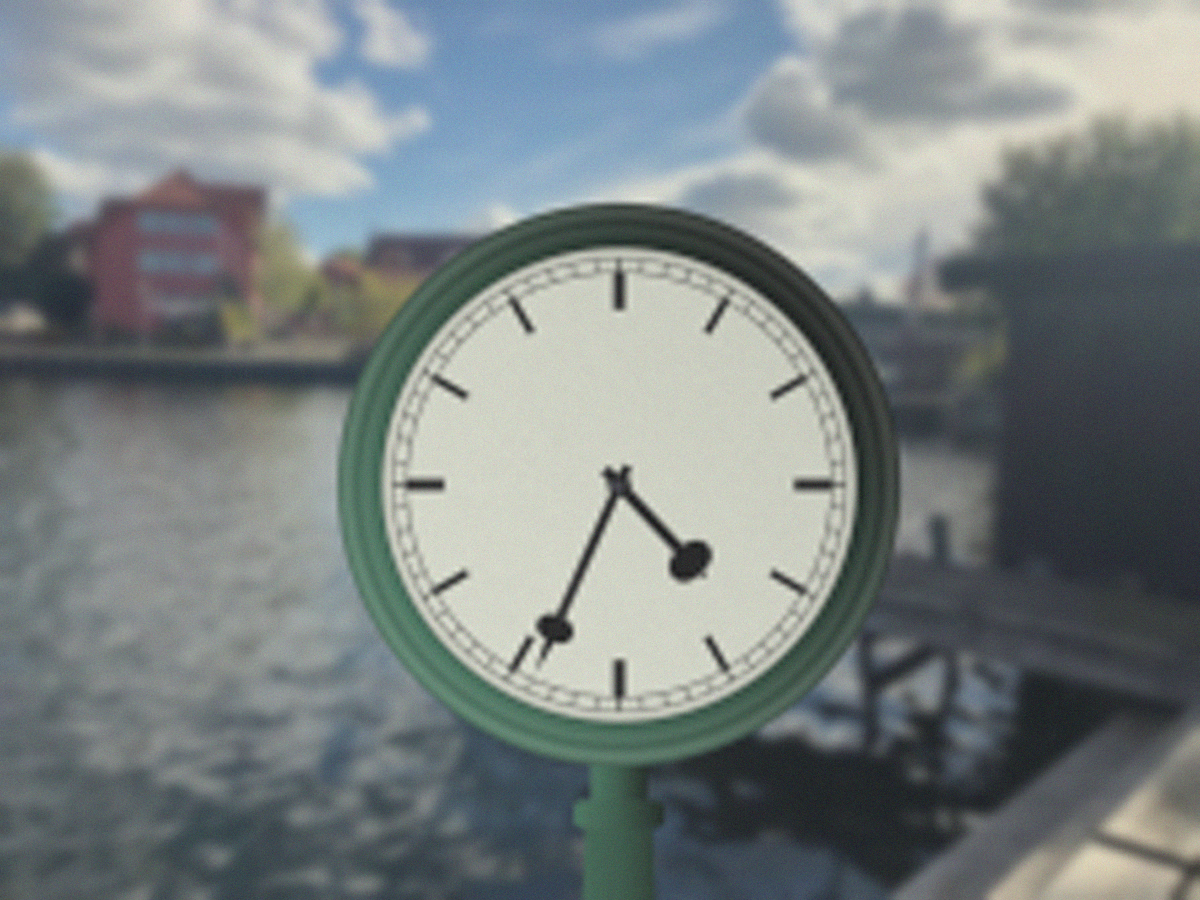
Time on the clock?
4:34
